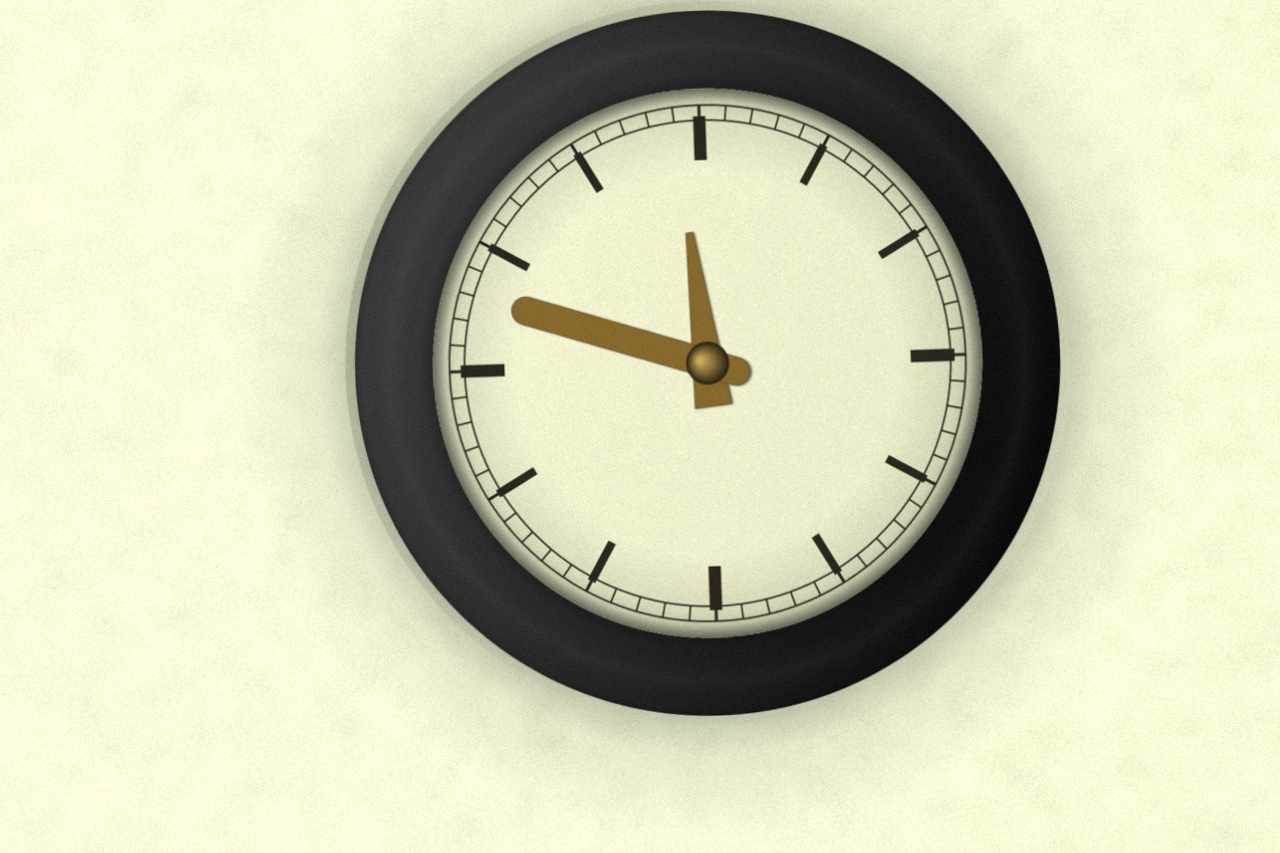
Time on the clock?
11:48
